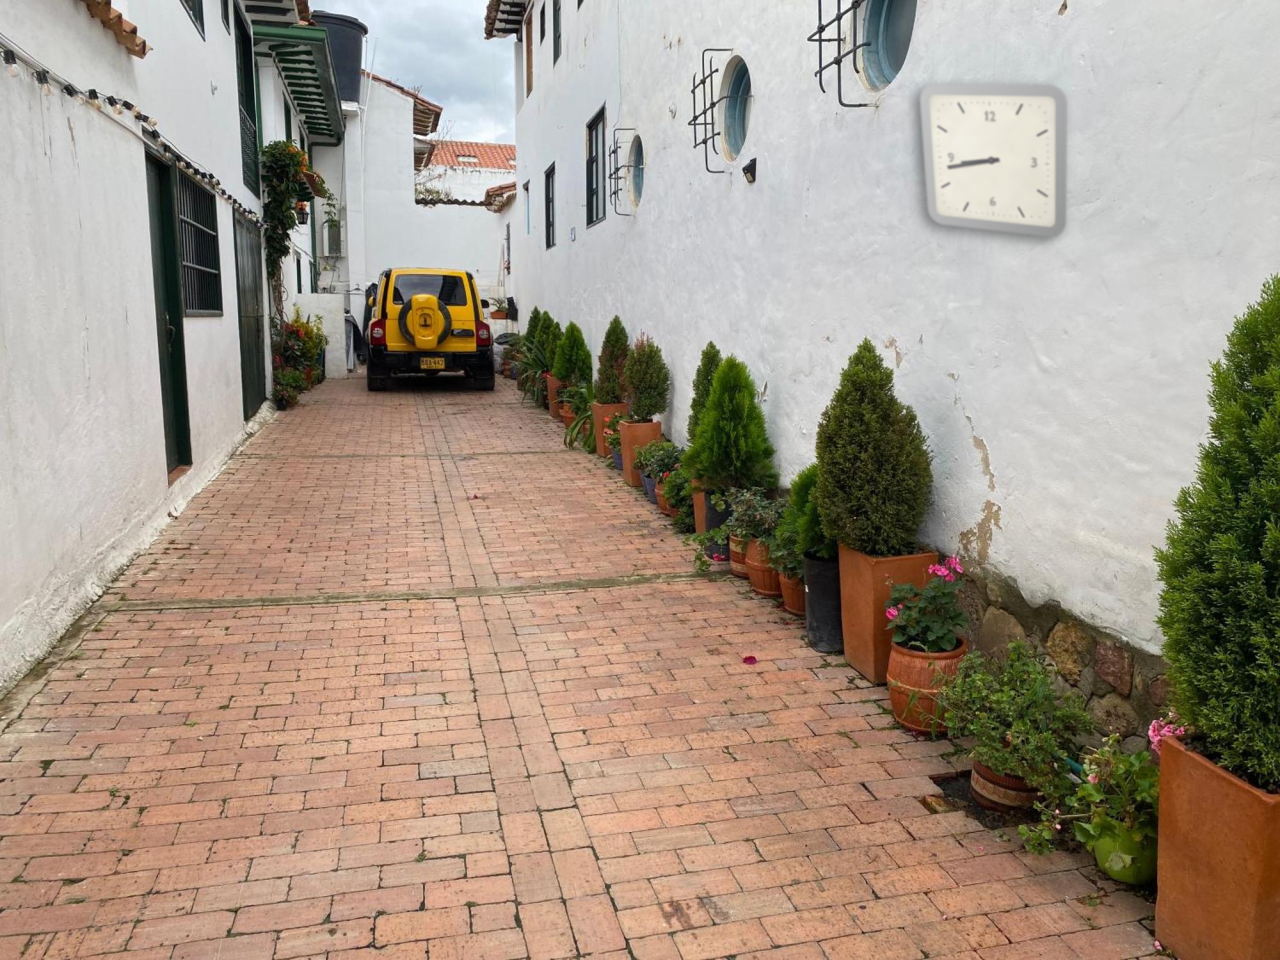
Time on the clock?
8:43
